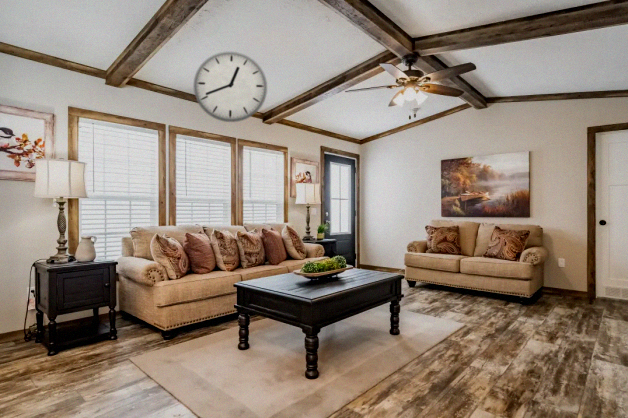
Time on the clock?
12:41
